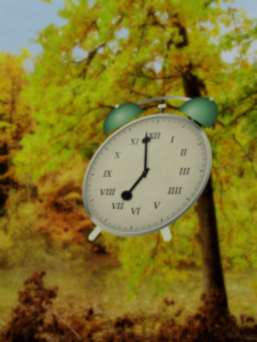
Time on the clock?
6:58
